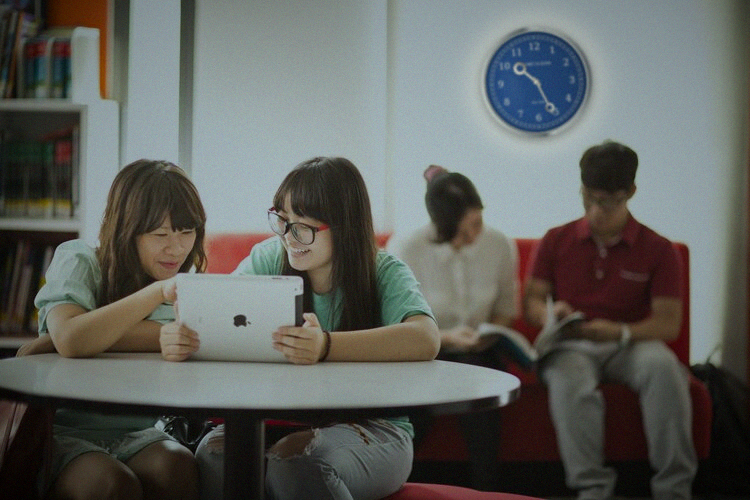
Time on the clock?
10:26
